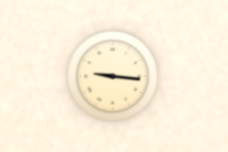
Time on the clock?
9:16
